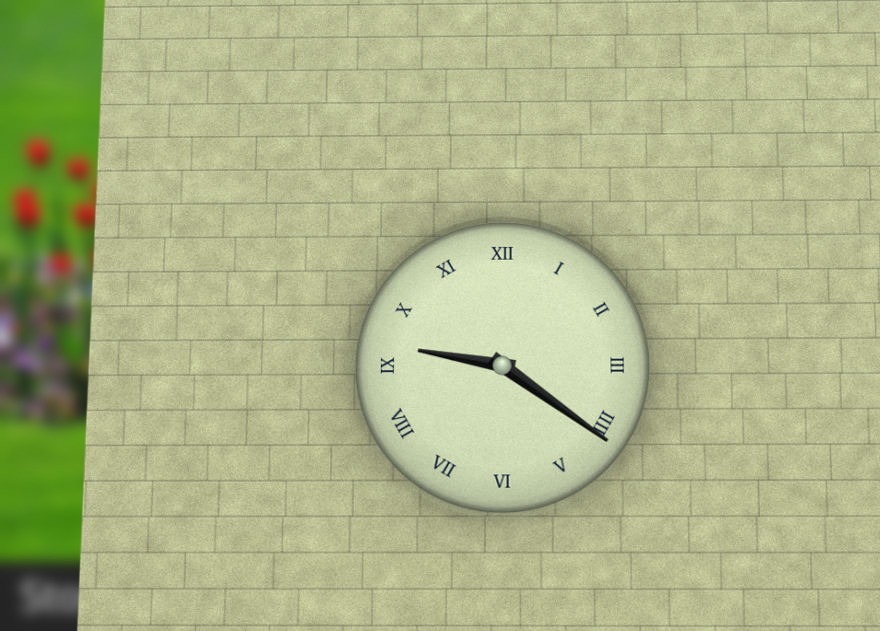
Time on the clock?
9:21
